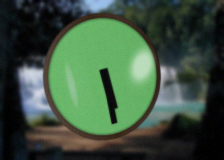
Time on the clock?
5:28
